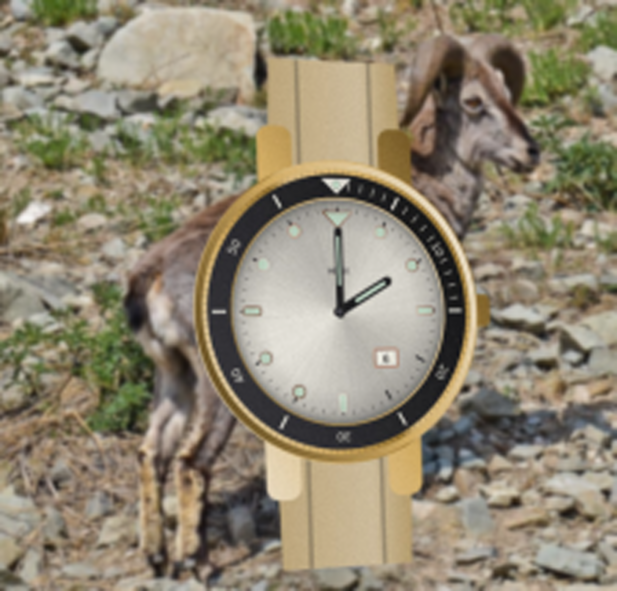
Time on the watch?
2:00
